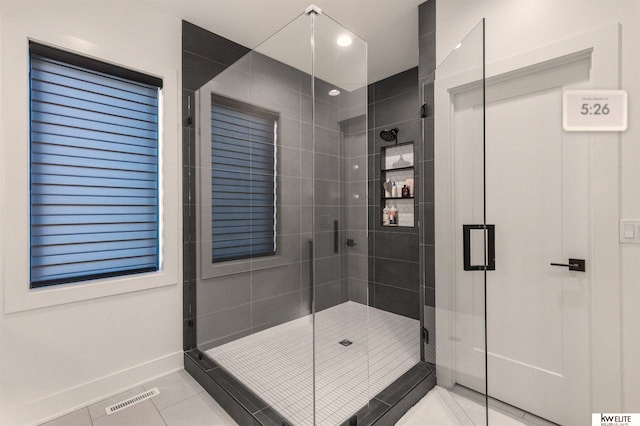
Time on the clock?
5:26
